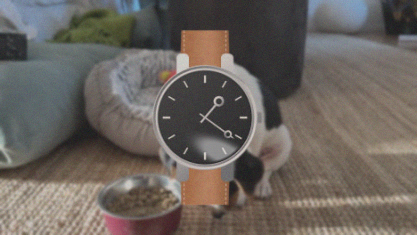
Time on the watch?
1:21
